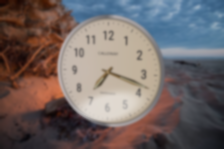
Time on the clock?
7:18
